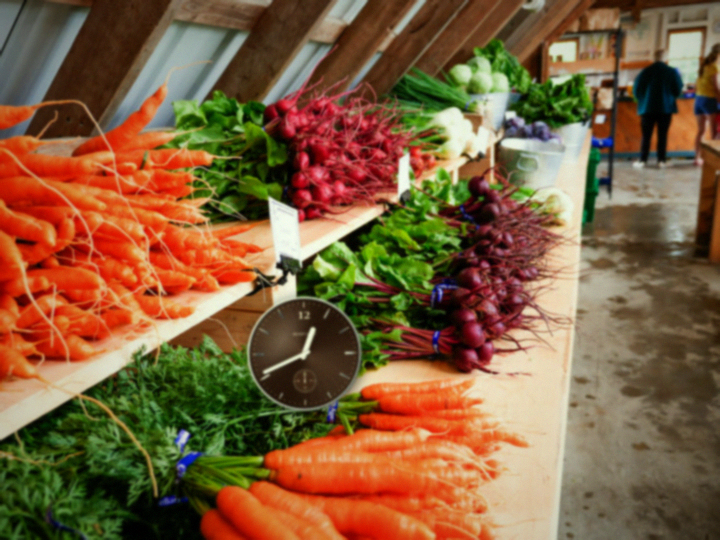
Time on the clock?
12:41
